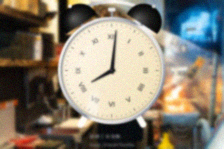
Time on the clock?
8:01
